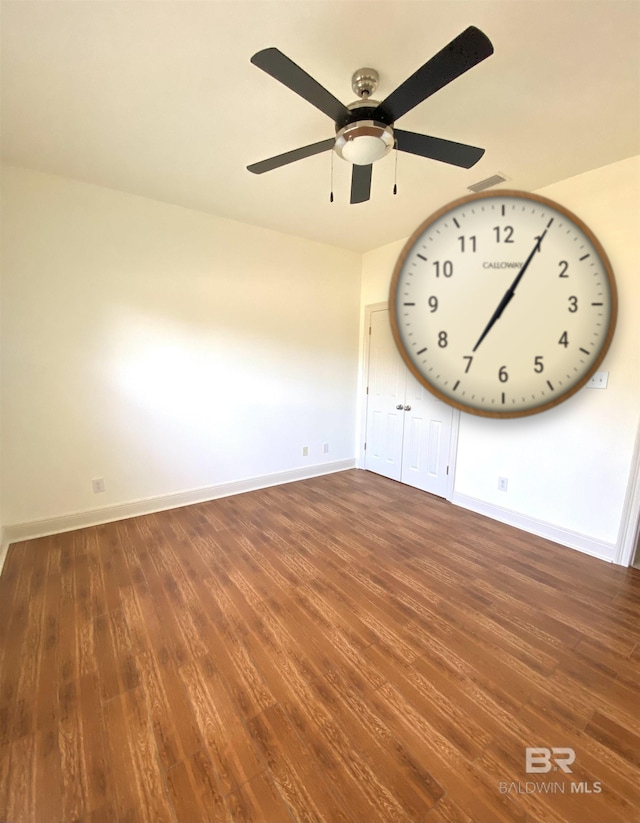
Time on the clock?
7:05
